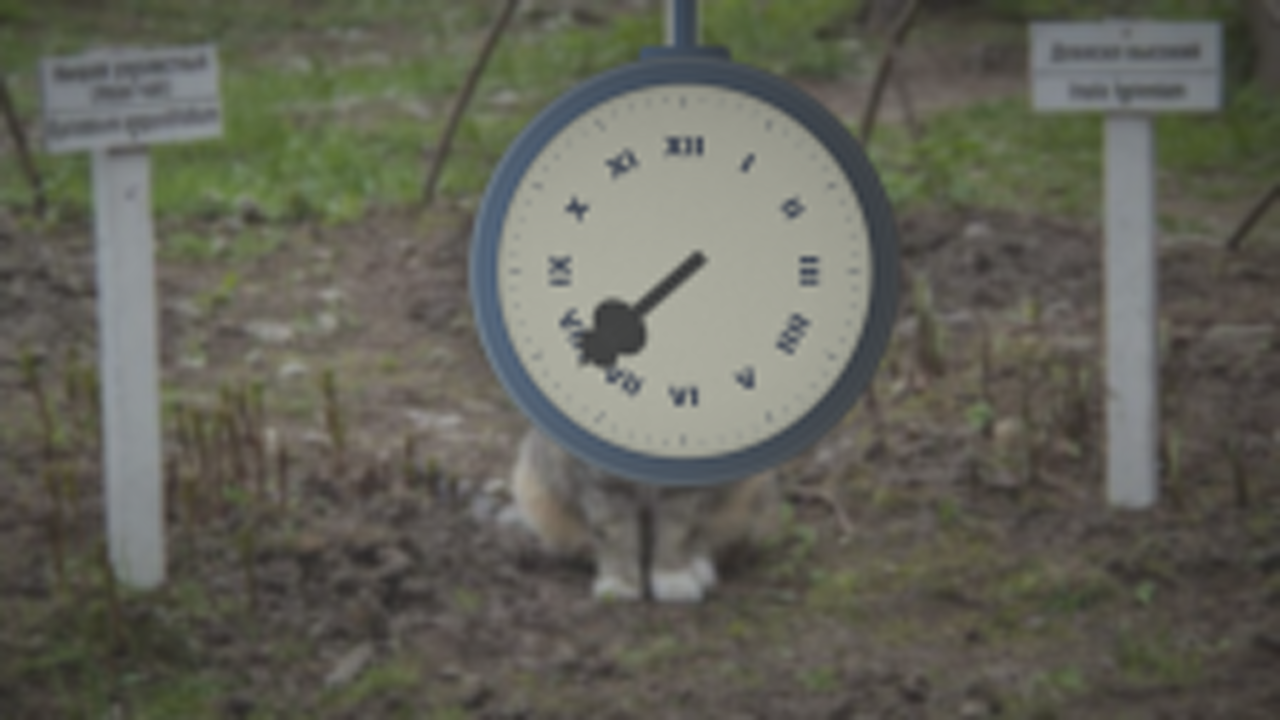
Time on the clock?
7:38
